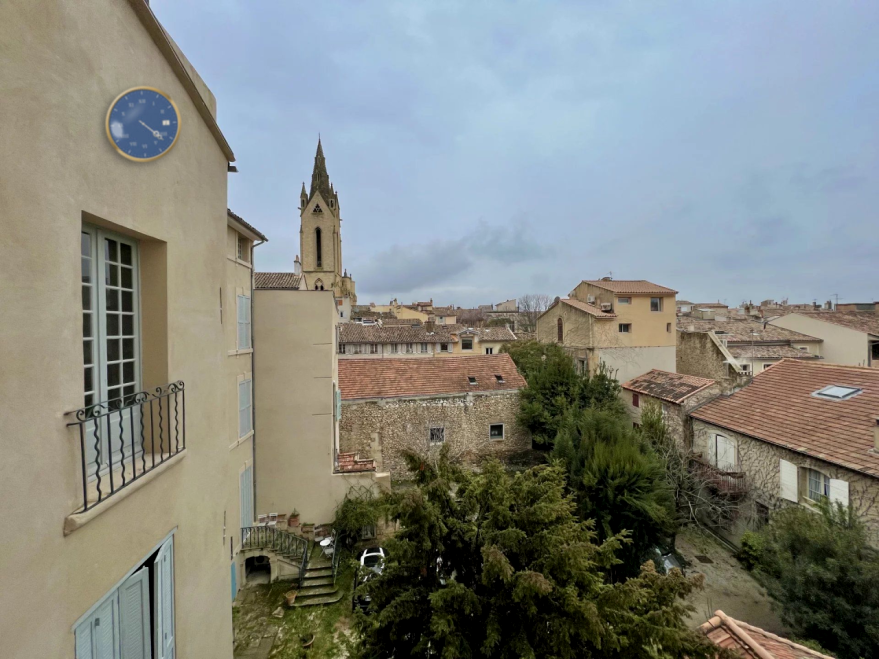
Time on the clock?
4:22
